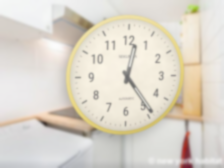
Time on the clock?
12:24
